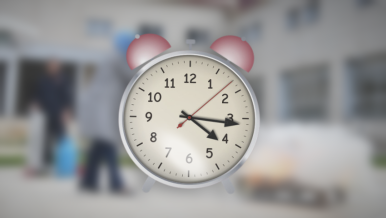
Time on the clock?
4:16:08
